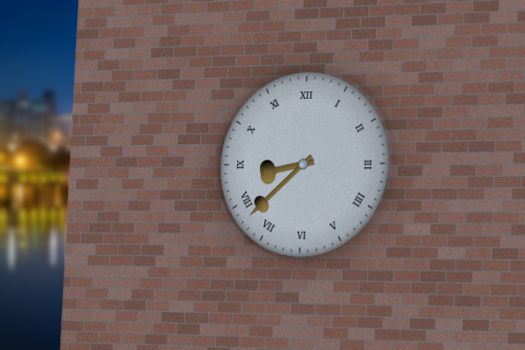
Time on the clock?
8:38
